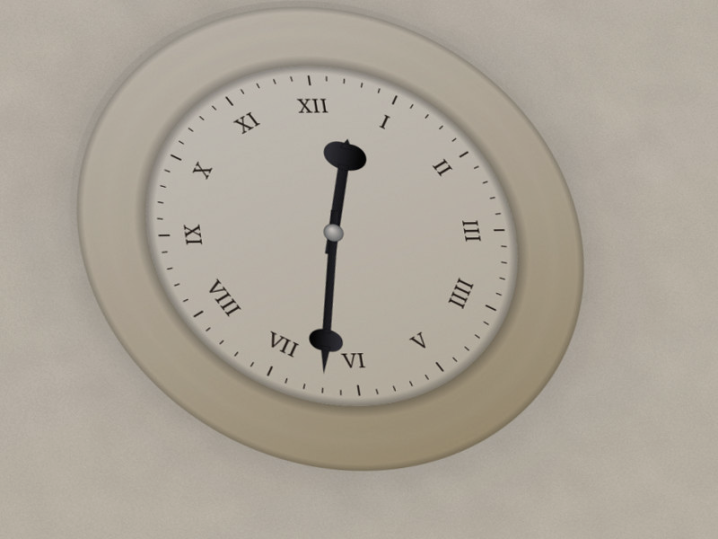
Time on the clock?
12:32
